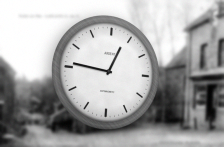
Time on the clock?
12:46
